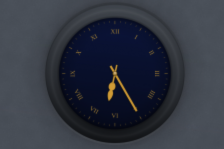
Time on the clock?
6:25
